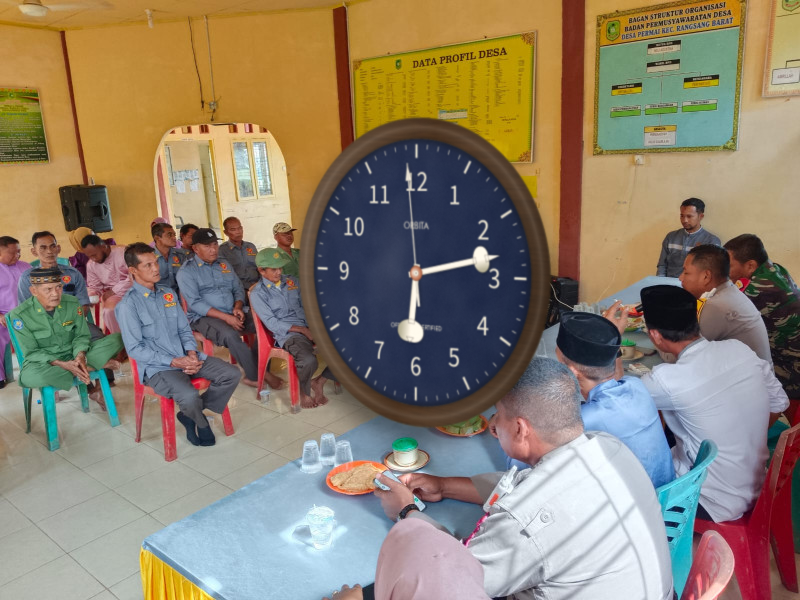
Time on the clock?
6:12:59
